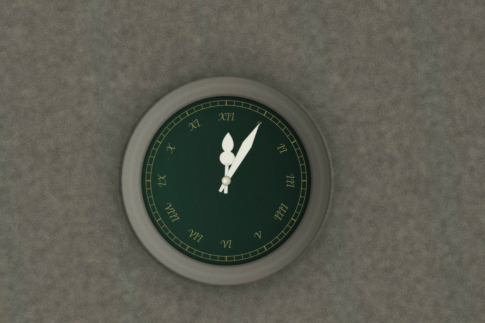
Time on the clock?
12:05
